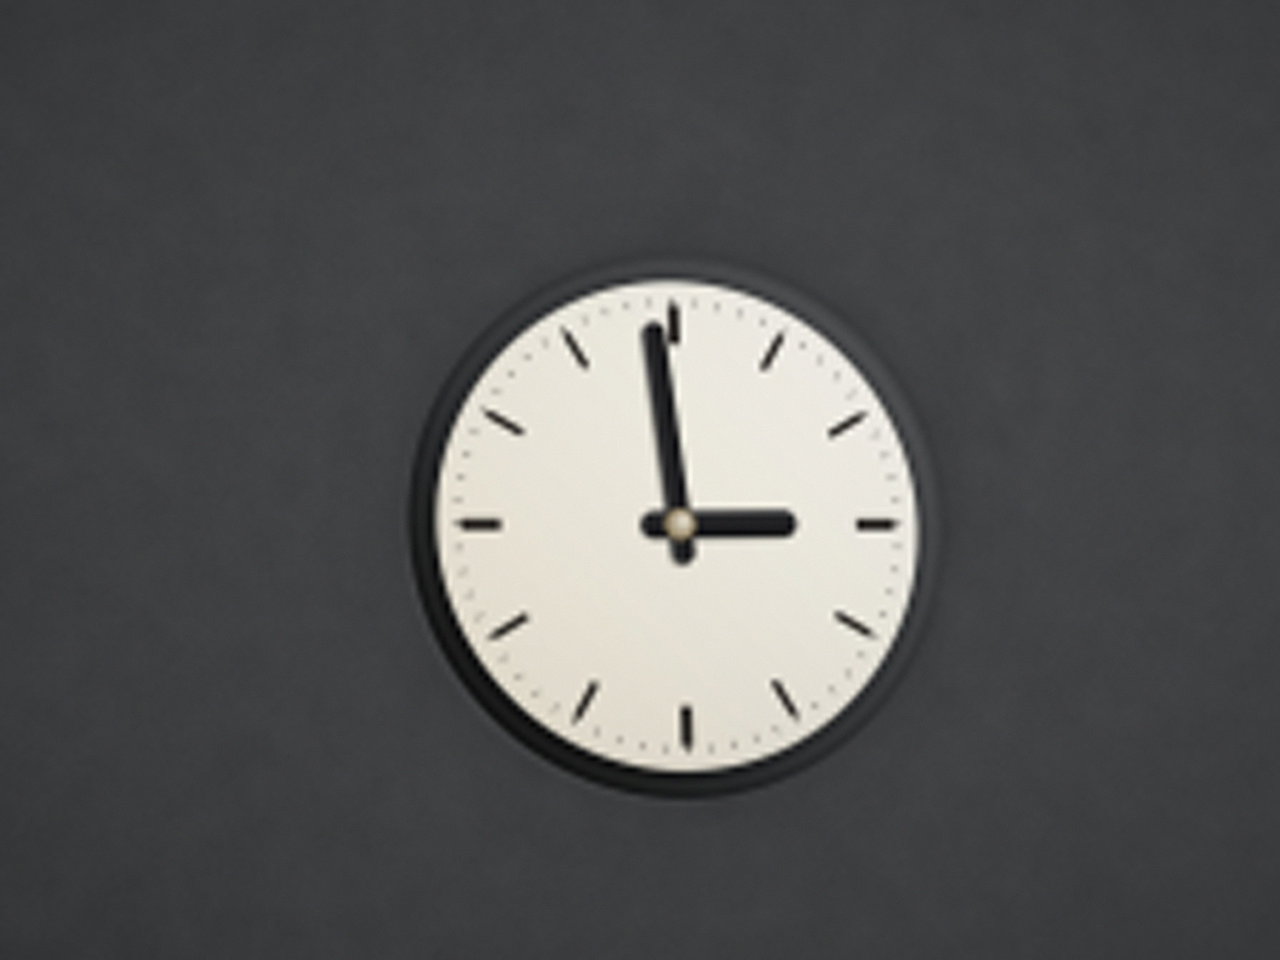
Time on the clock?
2:59
